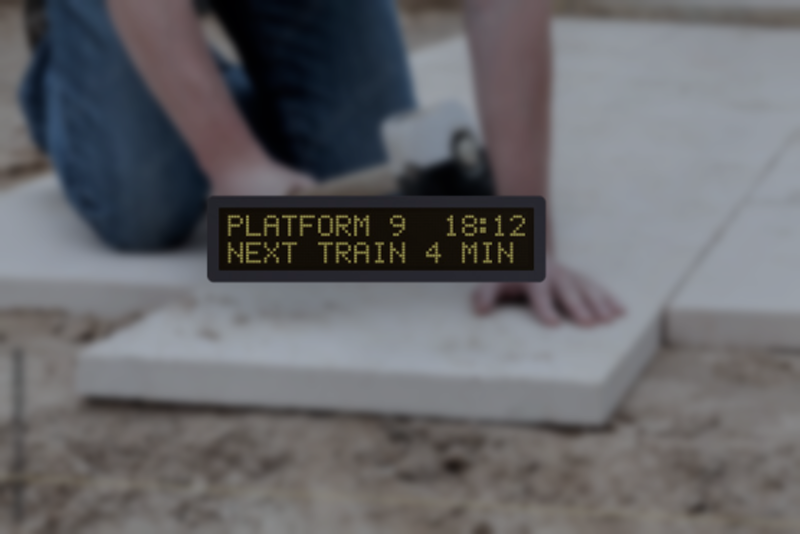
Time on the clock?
18:12
